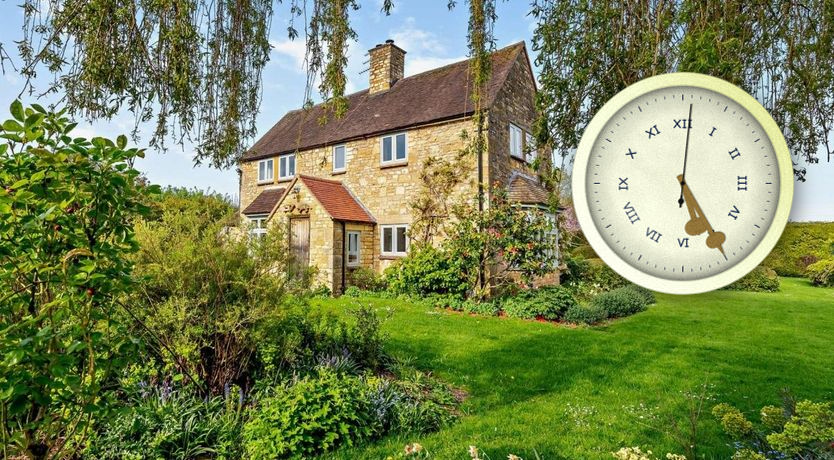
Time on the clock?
5:25:01
